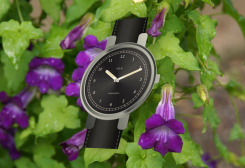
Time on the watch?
10:11
